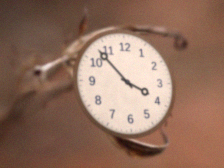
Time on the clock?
3:53
